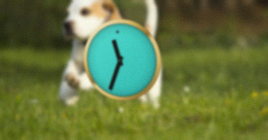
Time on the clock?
11:34
